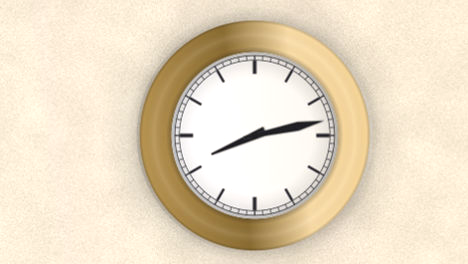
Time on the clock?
8:13
